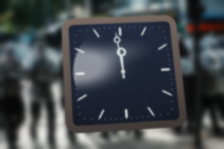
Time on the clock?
11:59
